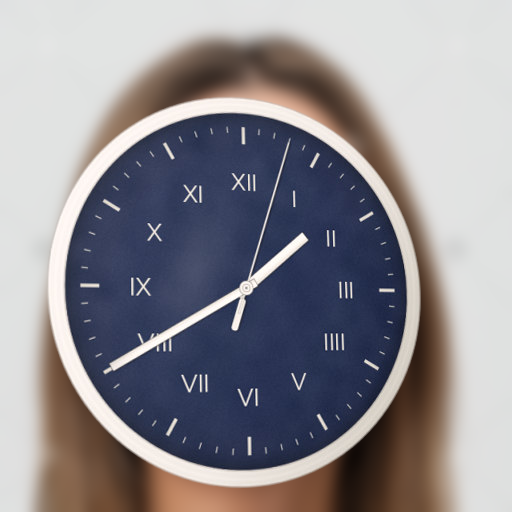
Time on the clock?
1:40:03
